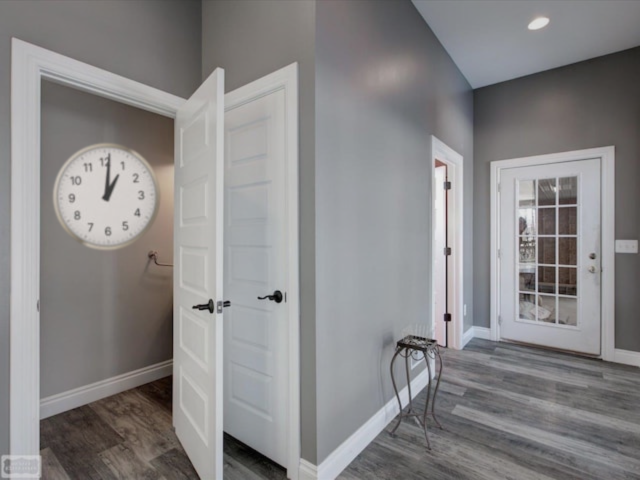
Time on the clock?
1:01
